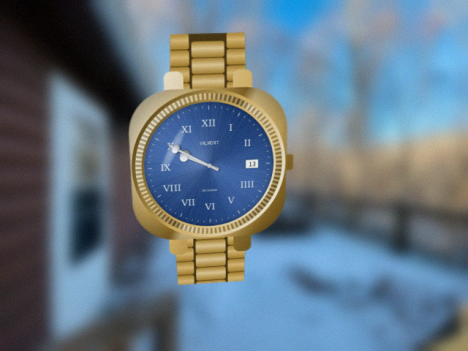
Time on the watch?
9:50
